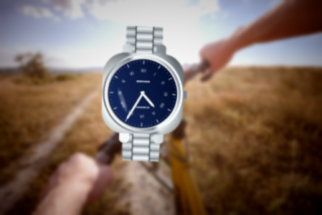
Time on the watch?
4:35
